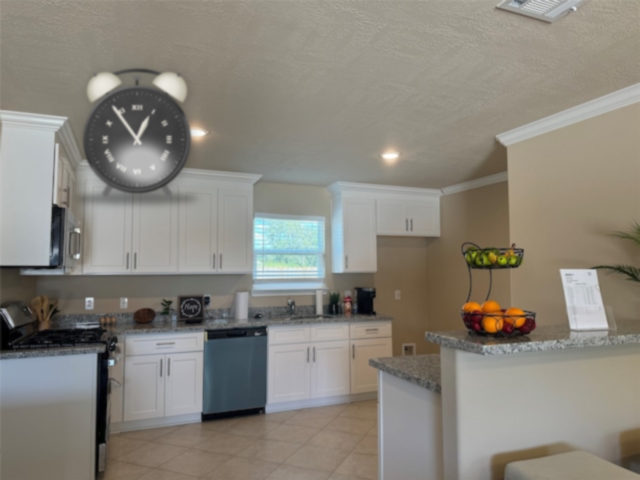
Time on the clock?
12:54
